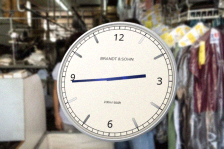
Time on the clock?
2:44
